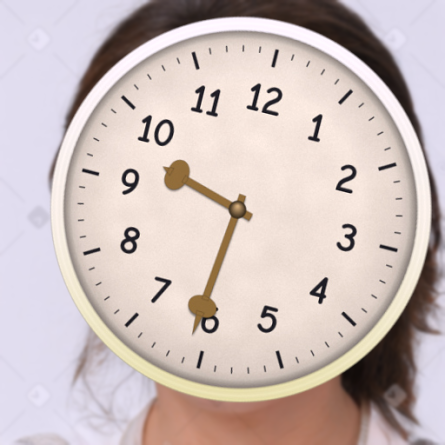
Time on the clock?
9:31
